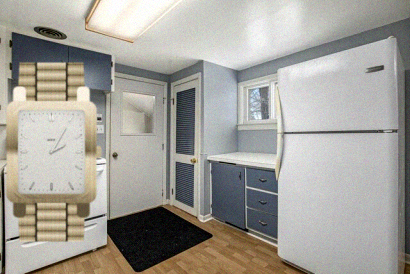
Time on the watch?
2:05
